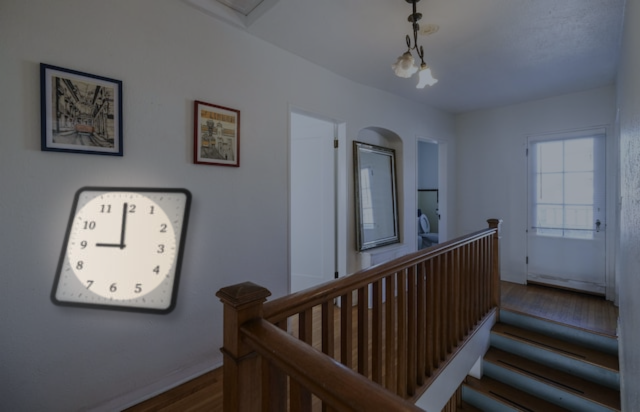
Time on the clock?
8:59
